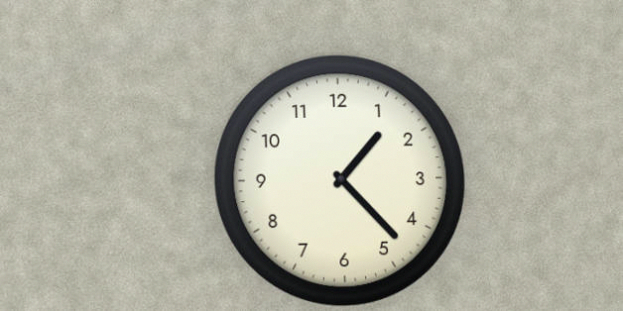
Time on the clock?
1:23
